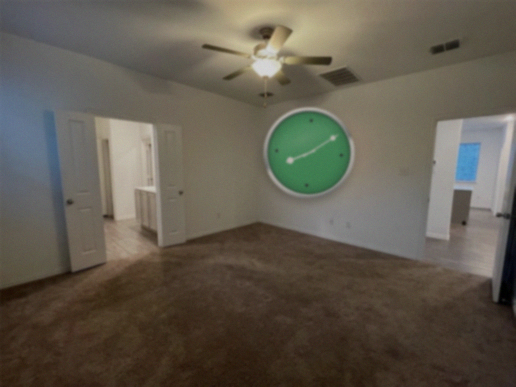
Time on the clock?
8:09
